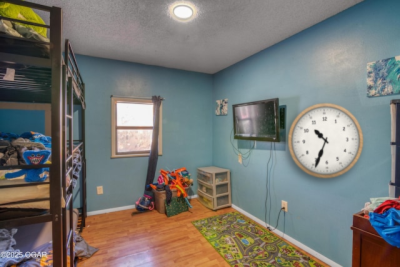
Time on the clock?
10:34
